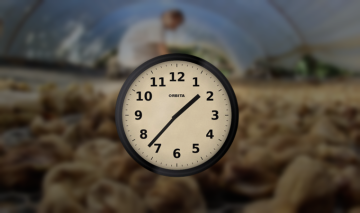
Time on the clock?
1:37
